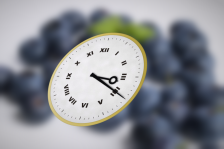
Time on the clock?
3:20
